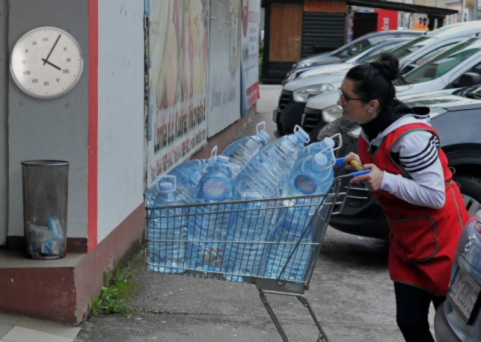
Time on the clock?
4:05
